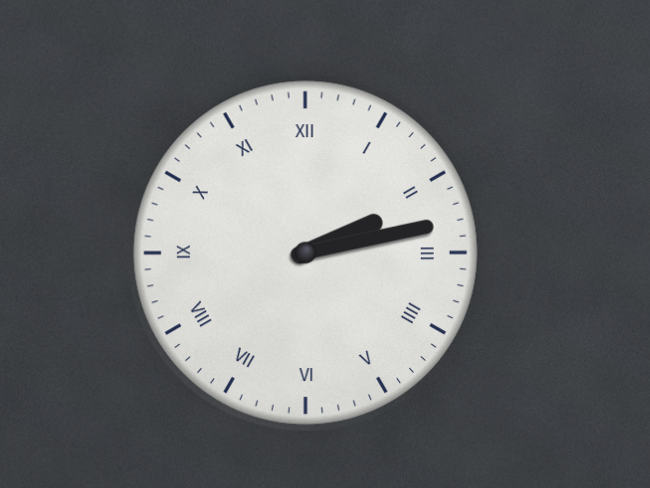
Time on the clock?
2:13
